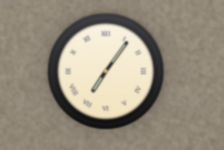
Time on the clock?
7:06
